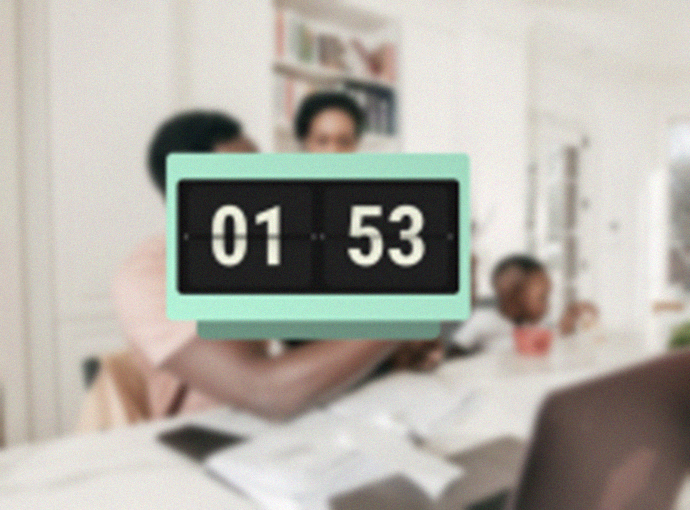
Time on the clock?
1:53
